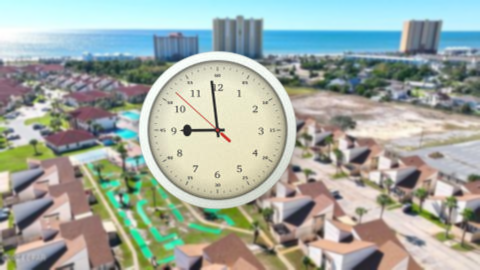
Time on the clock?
8:58:52
